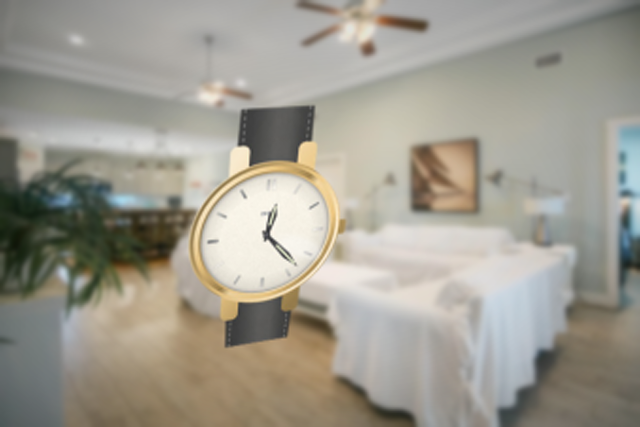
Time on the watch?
12:23
